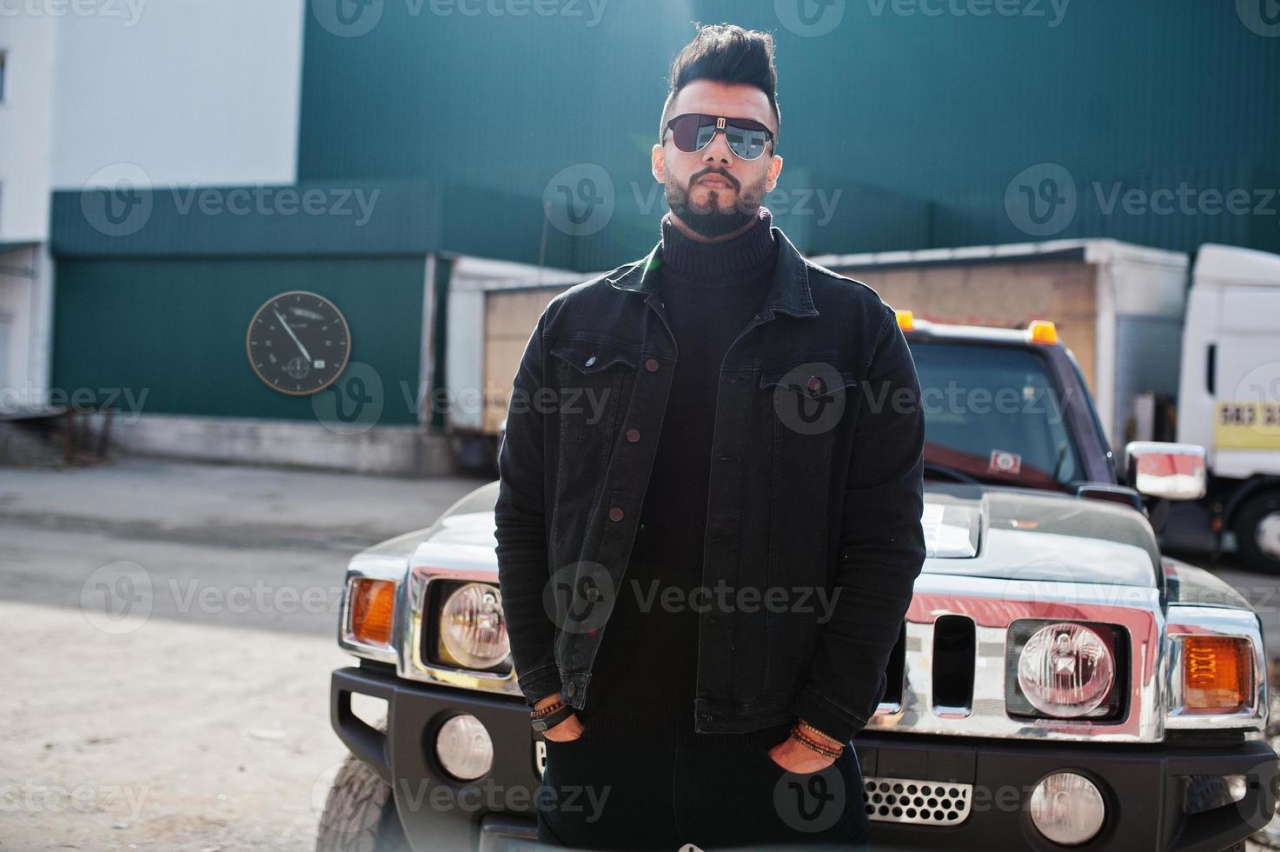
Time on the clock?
4:54
